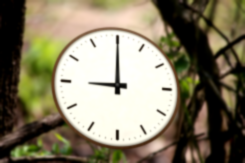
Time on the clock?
9:00
